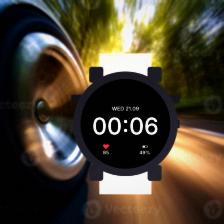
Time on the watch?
0:06
